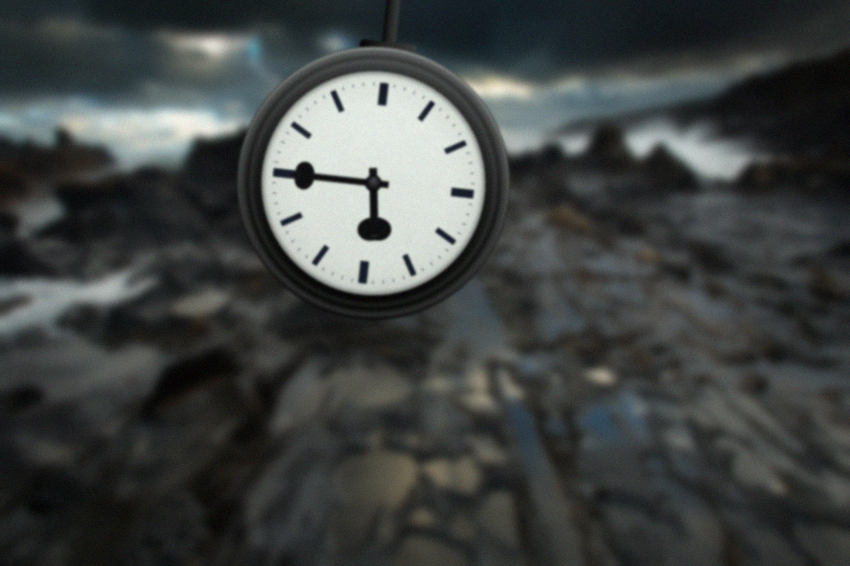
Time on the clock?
5:45
